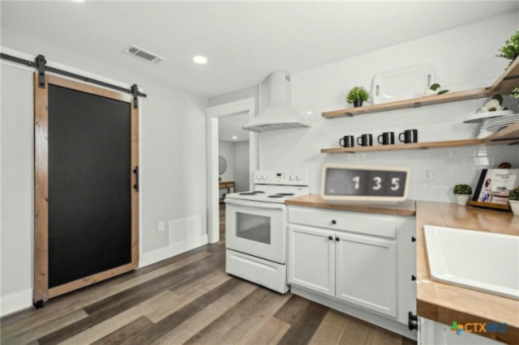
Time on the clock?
1:35
